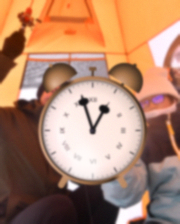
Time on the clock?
12:57
